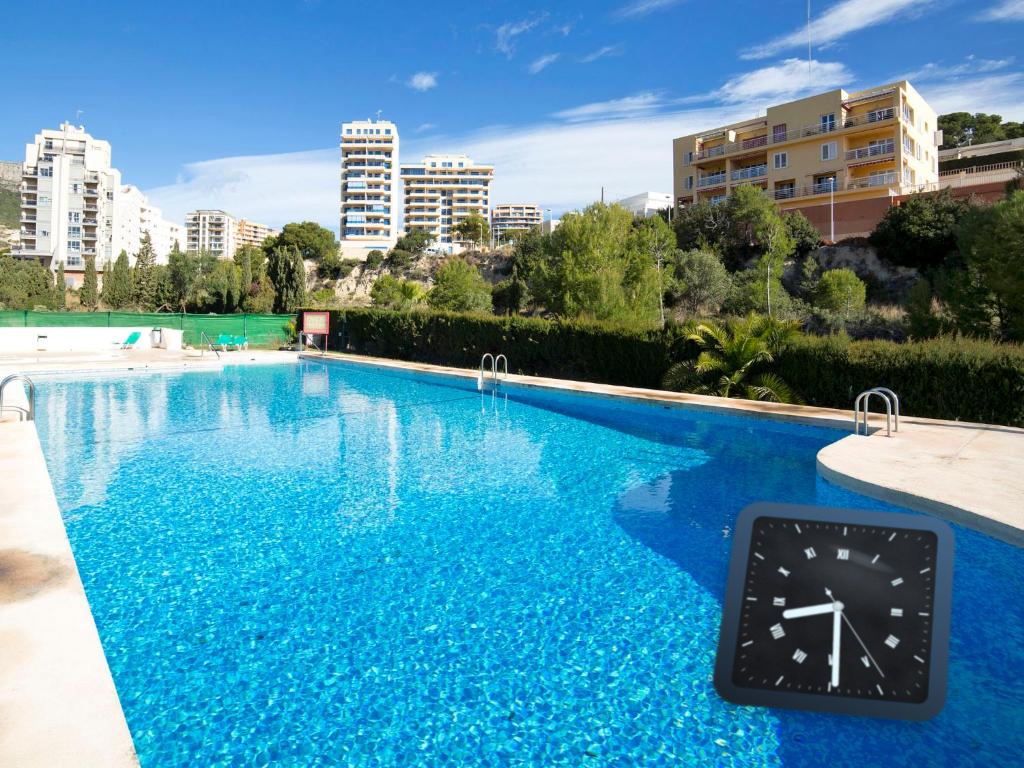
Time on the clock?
8:29:24
